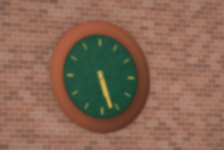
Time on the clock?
5:27
